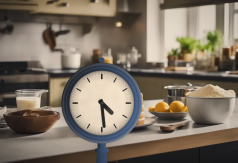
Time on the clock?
4:29
